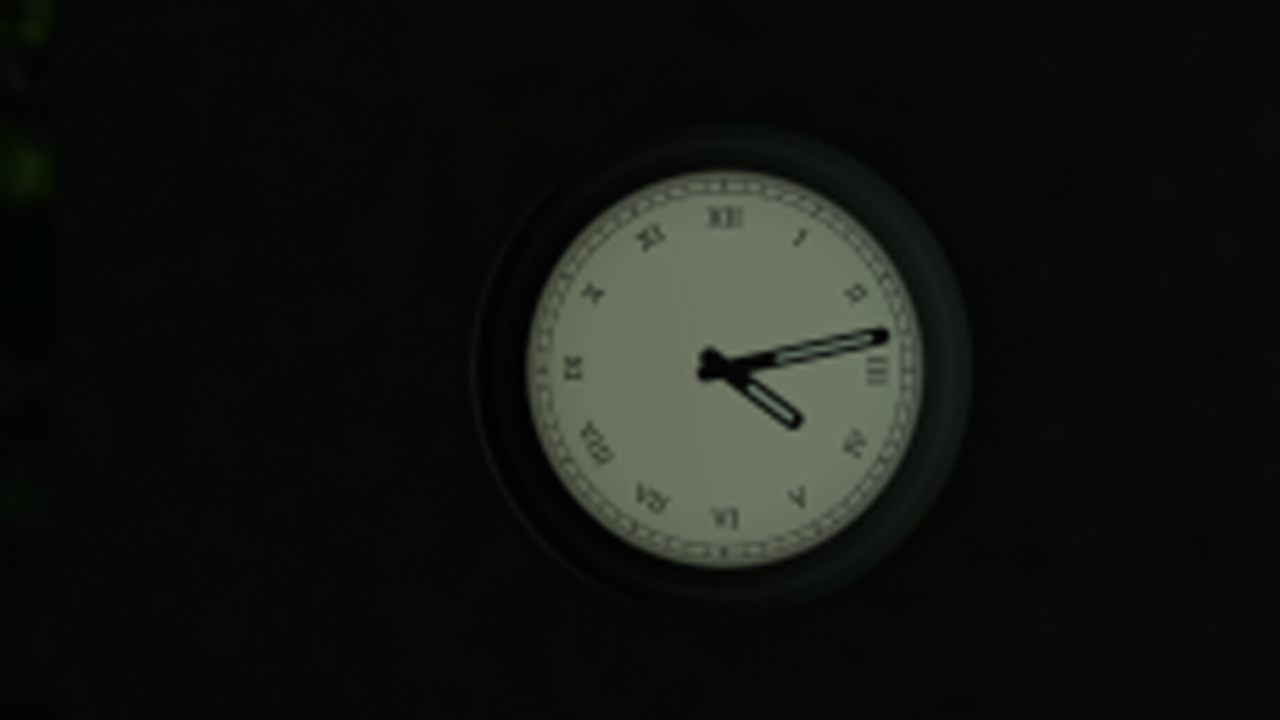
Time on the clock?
4:13
